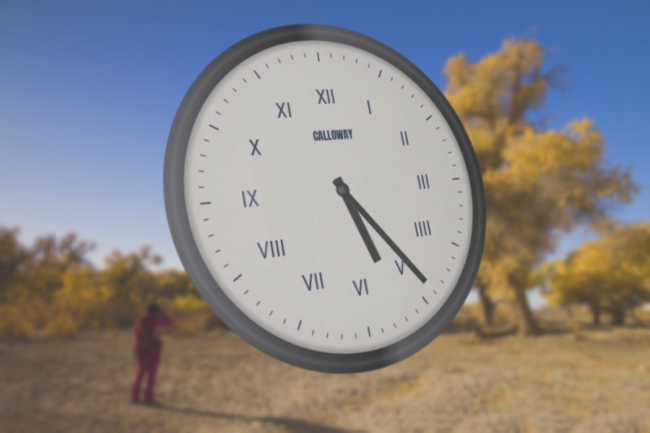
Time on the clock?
5:24
